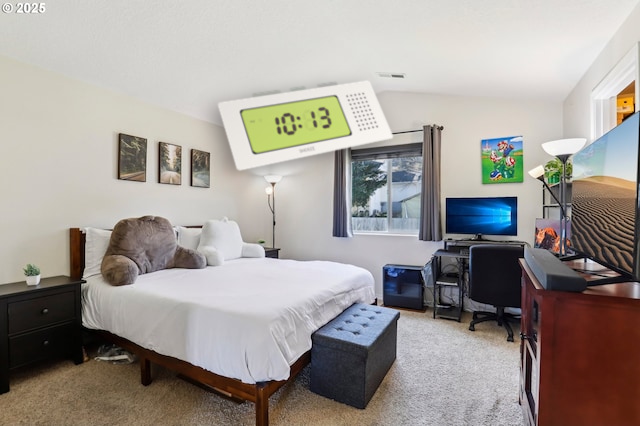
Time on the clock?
10:13
